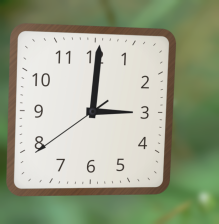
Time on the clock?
3:00:39
